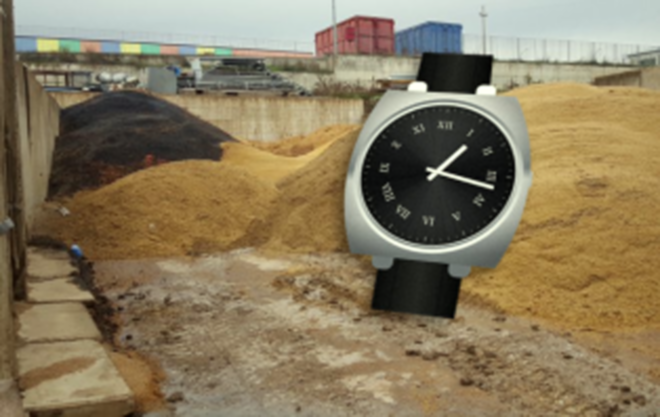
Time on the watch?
1:17
